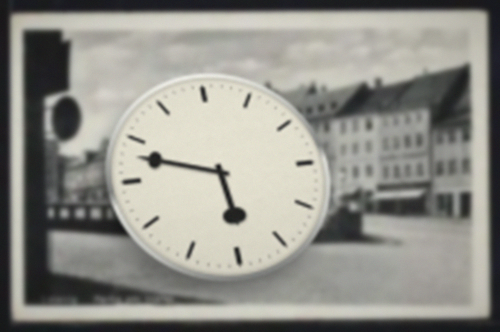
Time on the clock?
5:48
